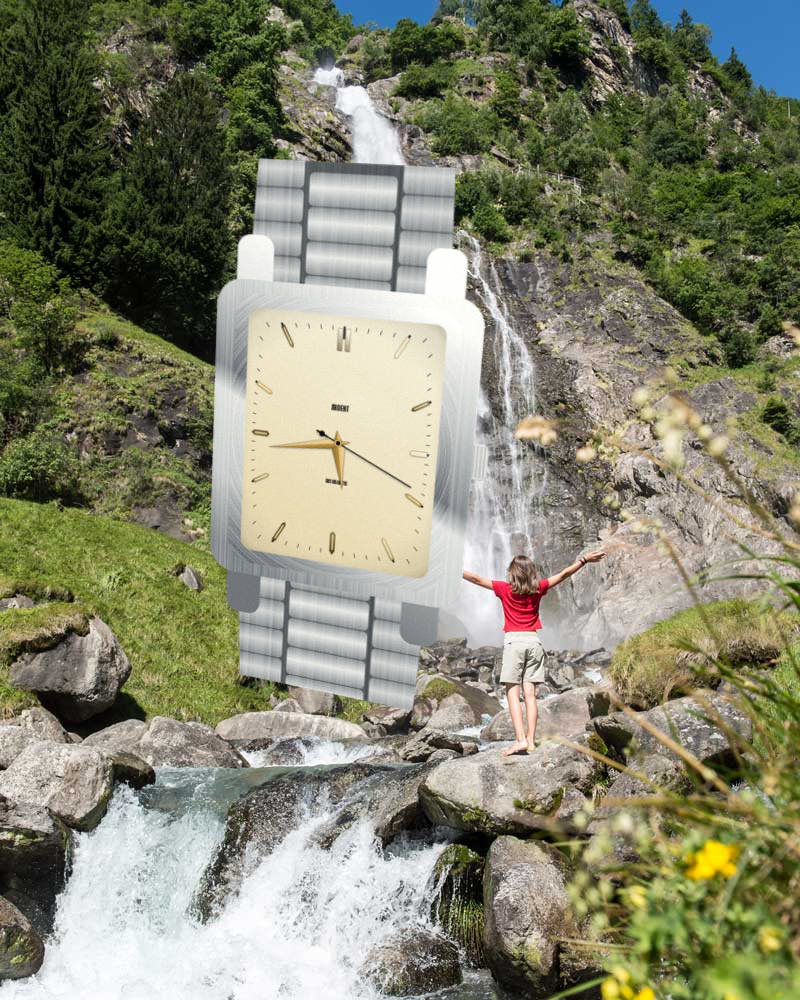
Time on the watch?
5:43:19
